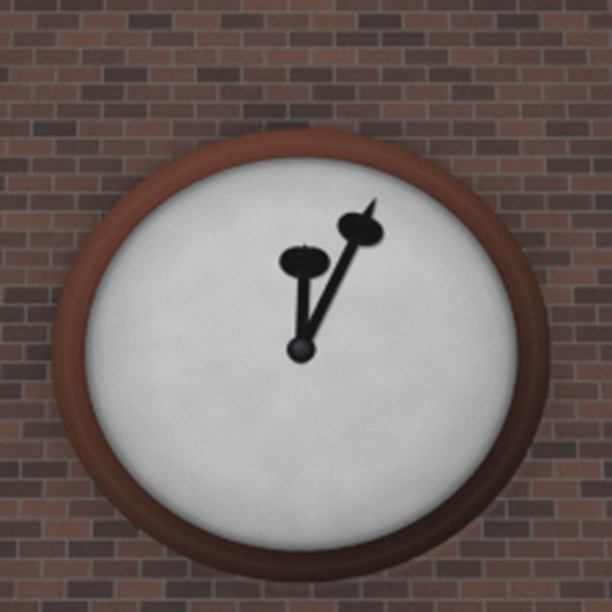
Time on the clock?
12:04
